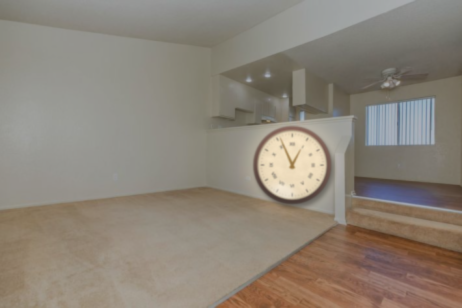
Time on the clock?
12:56
